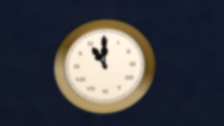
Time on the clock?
11:00
